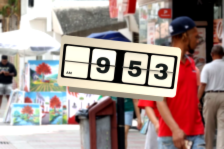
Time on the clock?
9:53
